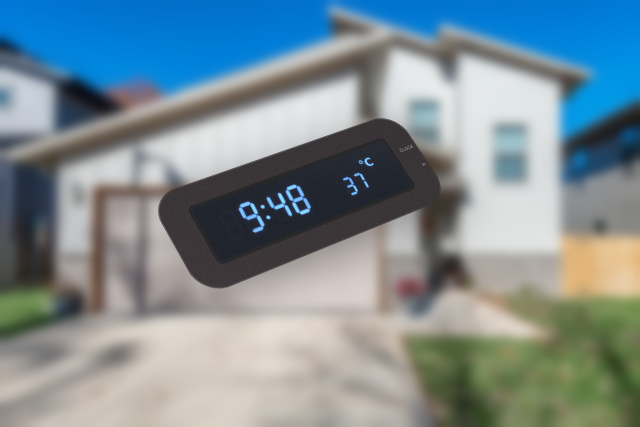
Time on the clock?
9:48
